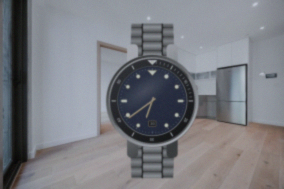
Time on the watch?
6:39
